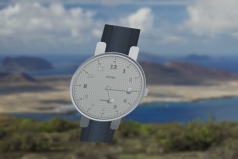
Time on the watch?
5:15
